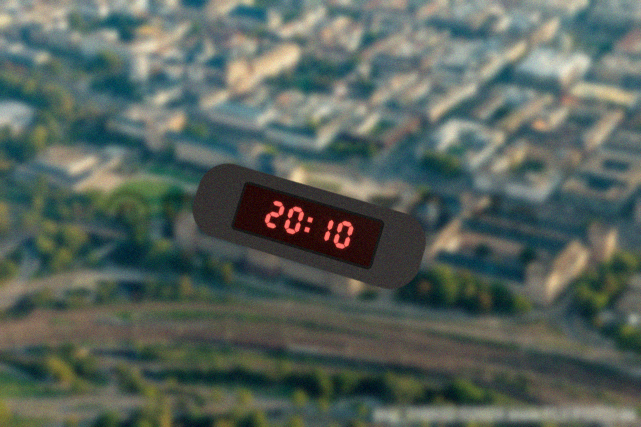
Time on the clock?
20:10
